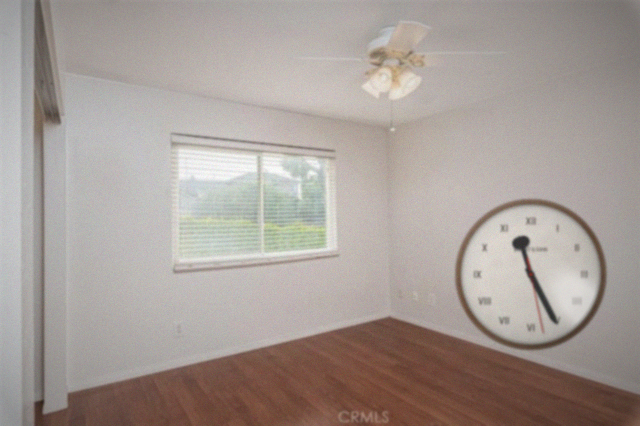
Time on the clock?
11:25:28
